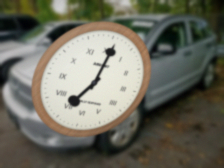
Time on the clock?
7:01
